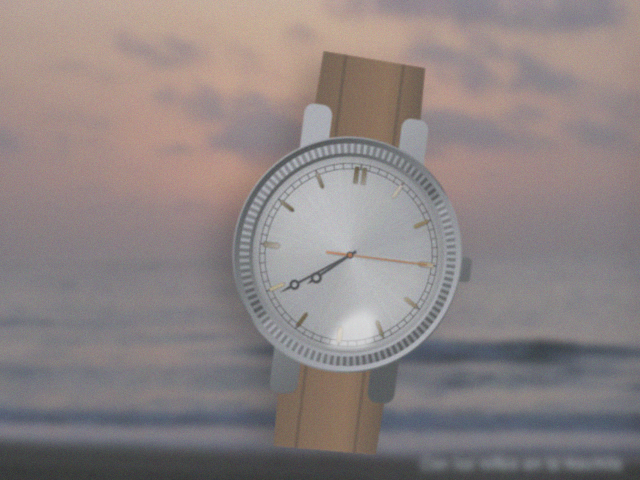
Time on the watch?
7:39:15
